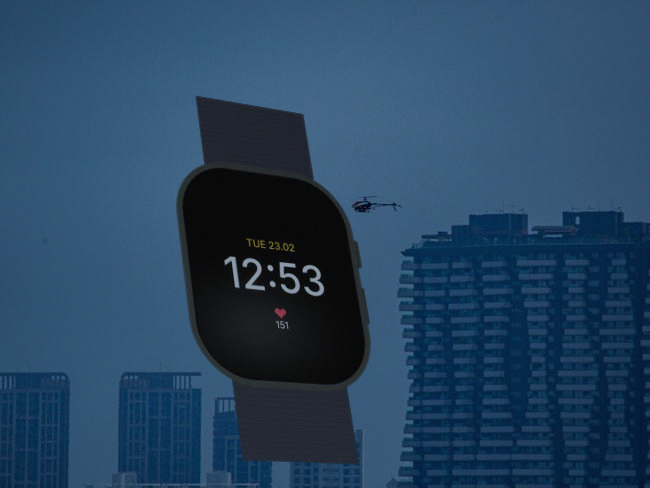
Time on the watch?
12:53
